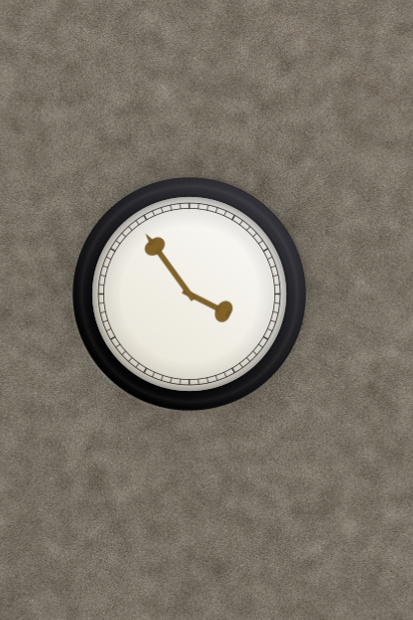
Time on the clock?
3:54
